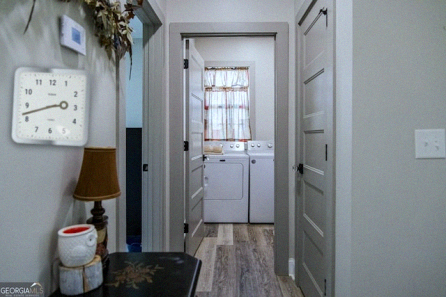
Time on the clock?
2:42
